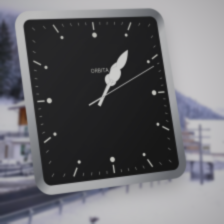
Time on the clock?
1:06:11
